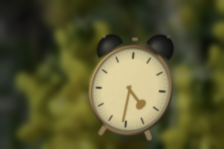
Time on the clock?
4:31
